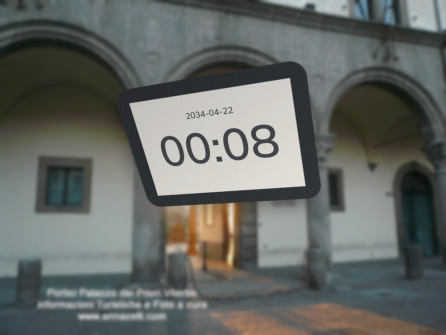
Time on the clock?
0:08
